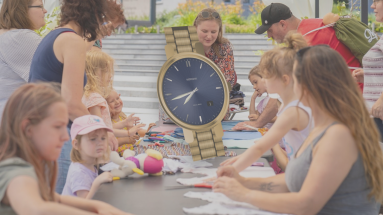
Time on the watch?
7:43
